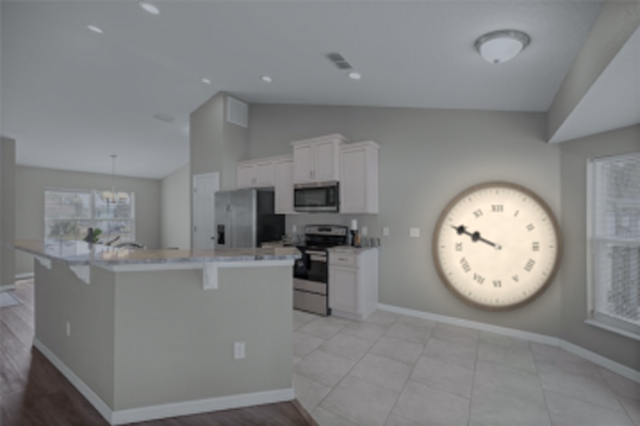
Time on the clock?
9:49
